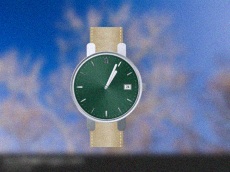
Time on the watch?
1:04
